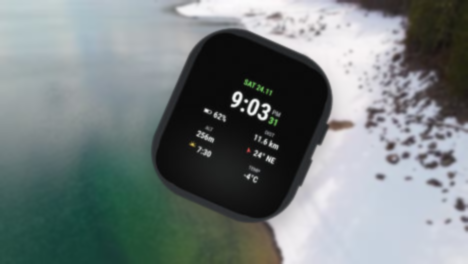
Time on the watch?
9:03
